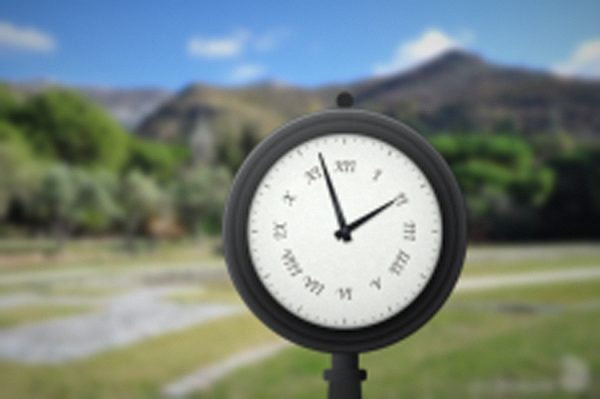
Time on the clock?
1:57
